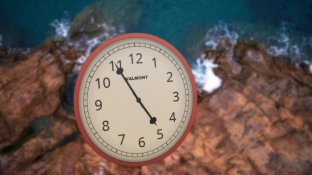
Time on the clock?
4:55
